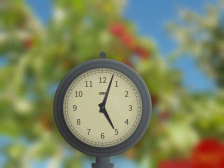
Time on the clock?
5:03
